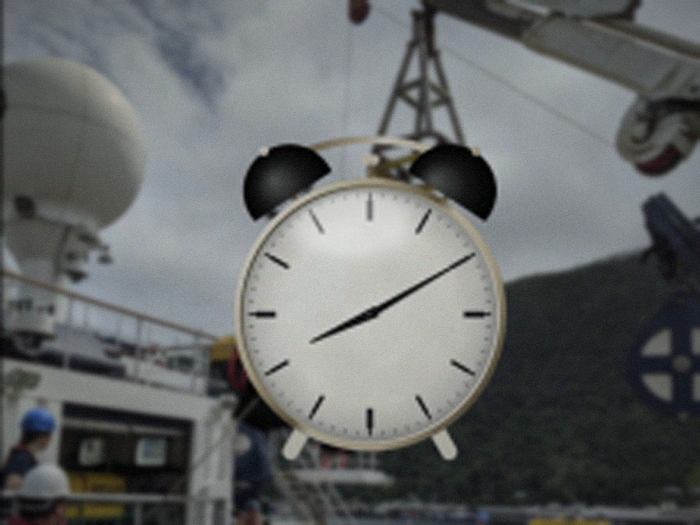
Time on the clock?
8:10
